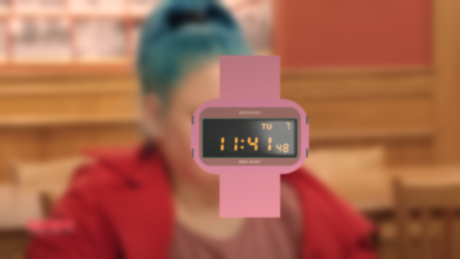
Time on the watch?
11:41
